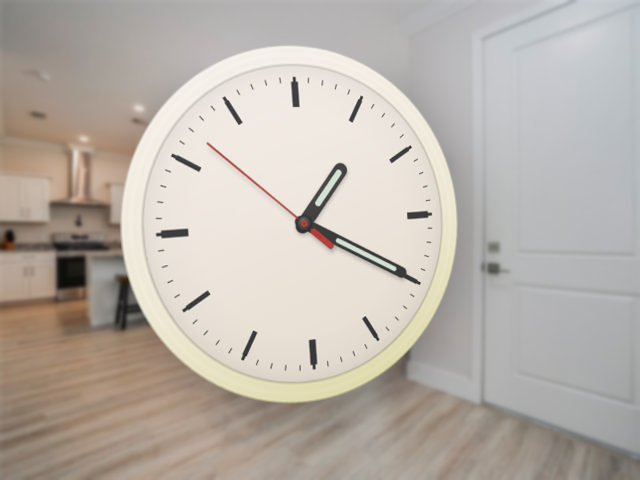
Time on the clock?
1:19:52
